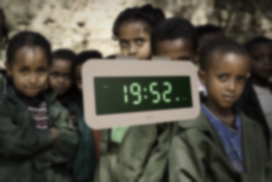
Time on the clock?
19:52
